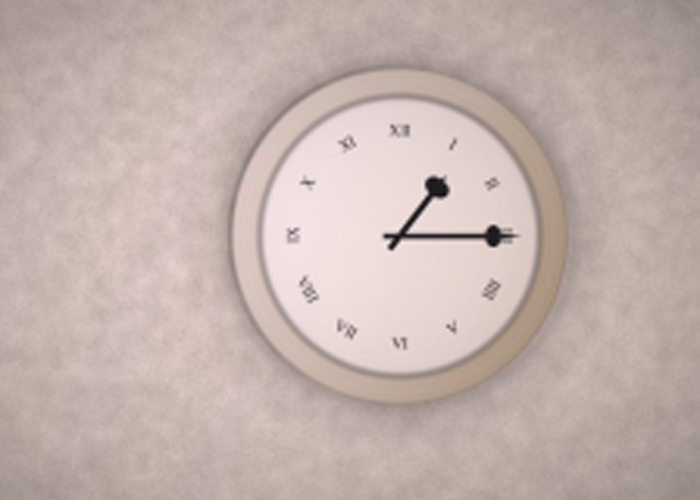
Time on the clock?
1:15
